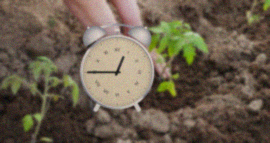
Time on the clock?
12:45
